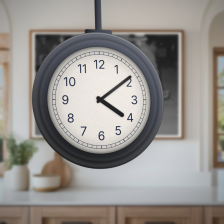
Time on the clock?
4:09
